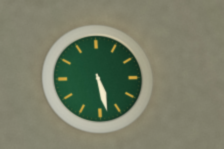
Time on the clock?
5:28
